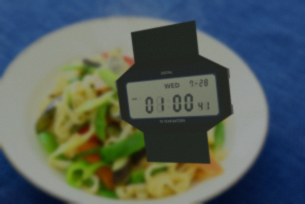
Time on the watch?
1:00
